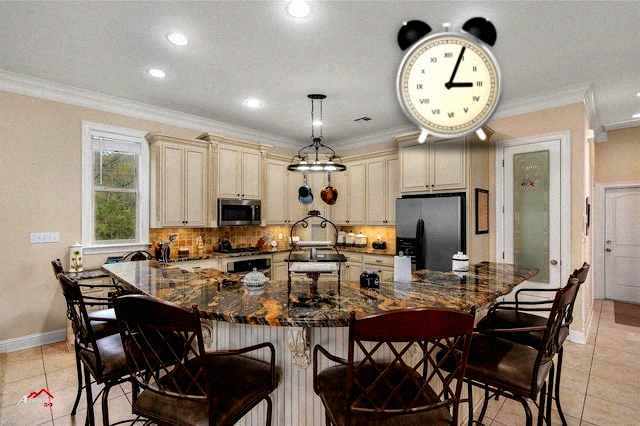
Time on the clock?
3:04
